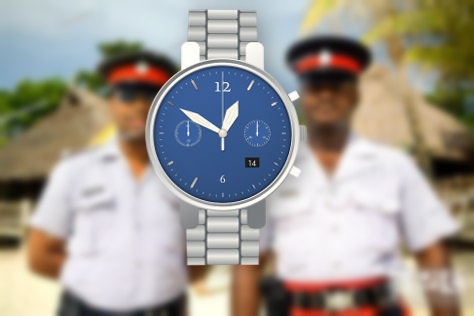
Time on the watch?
12:50
